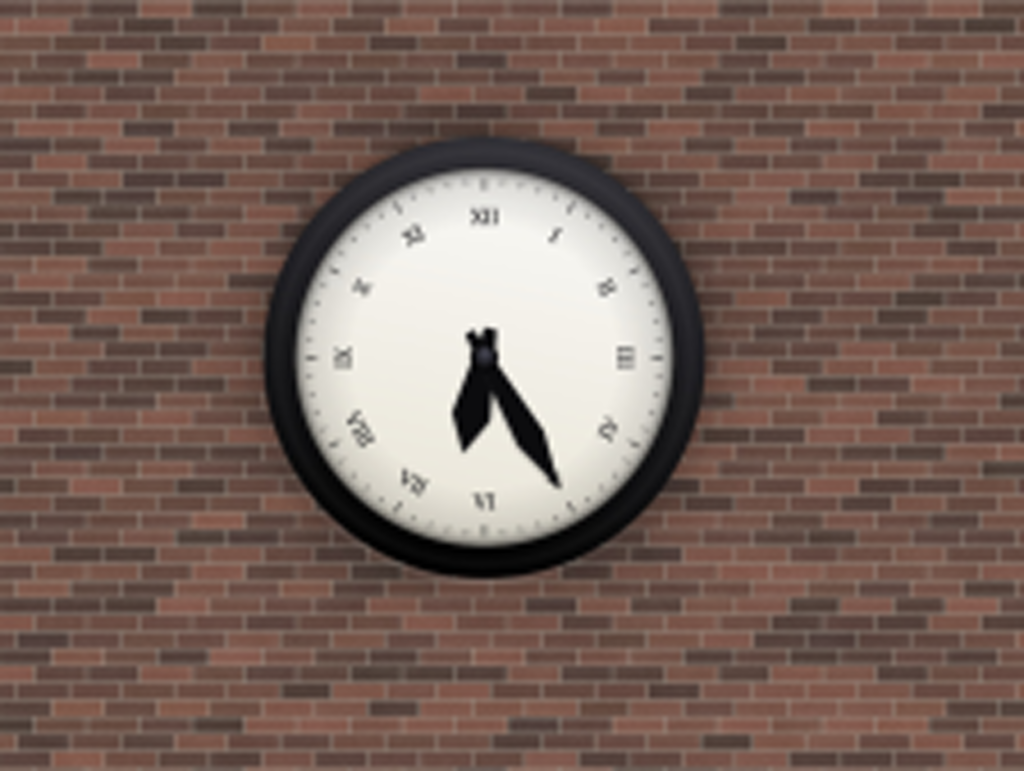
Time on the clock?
6:25
